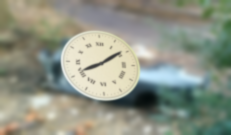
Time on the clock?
8:09
